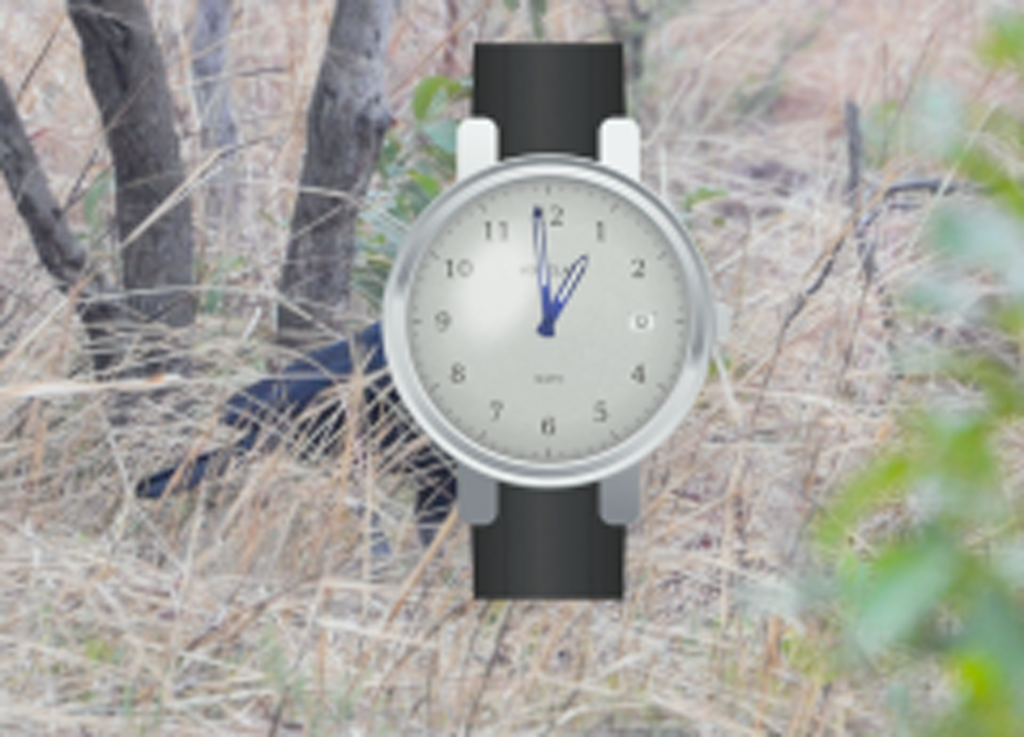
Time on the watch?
12:59
